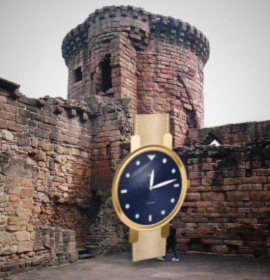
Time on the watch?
12:13
